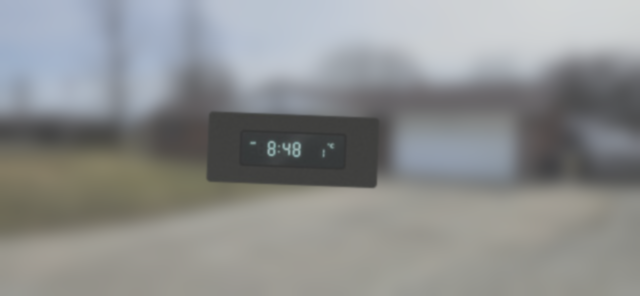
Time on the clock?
8:48
